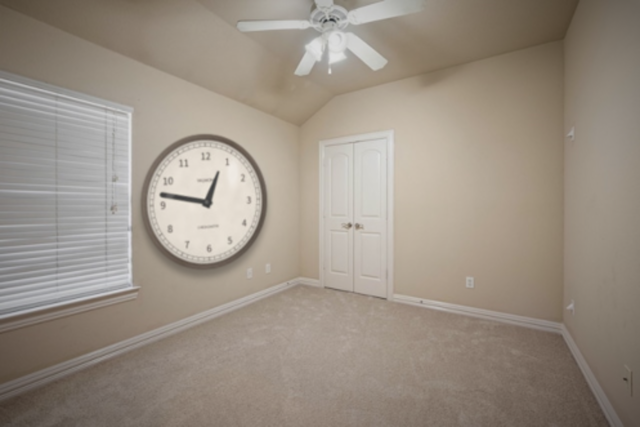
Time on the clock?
12:47
